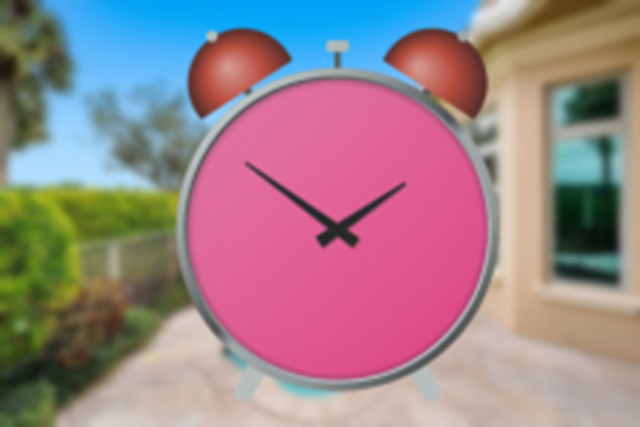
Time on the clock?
1:51
